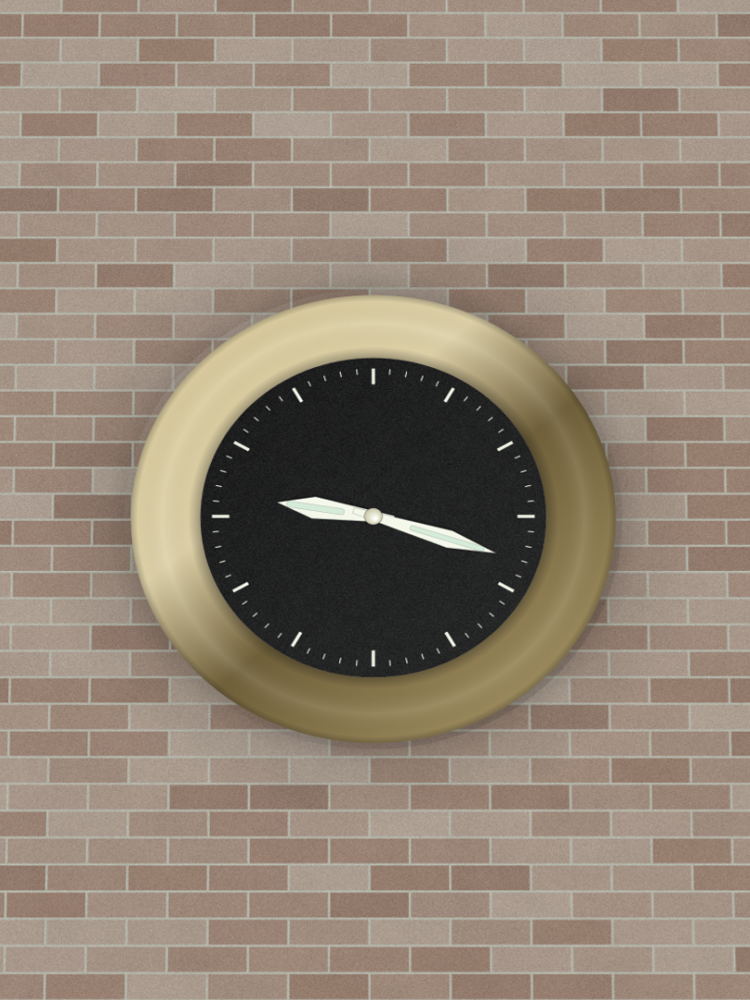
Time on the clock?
9:18
